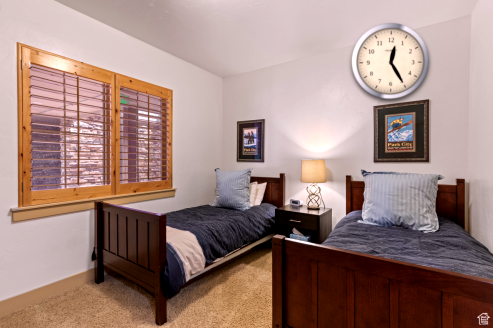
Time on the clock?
12:25
